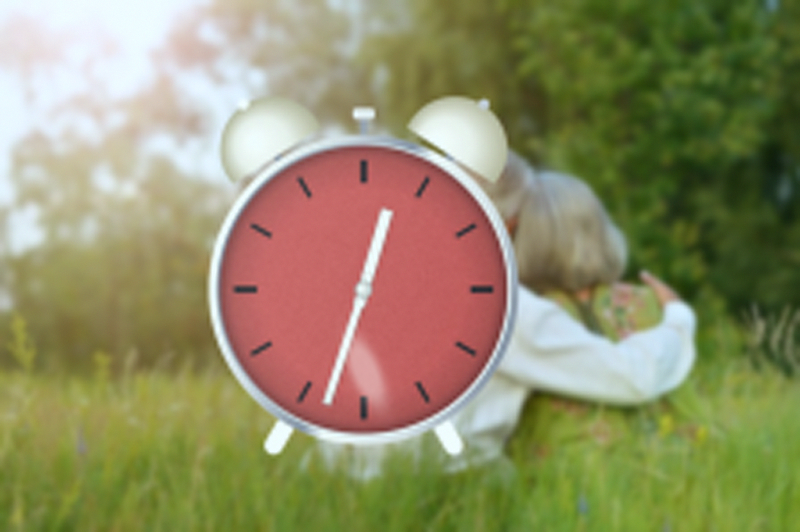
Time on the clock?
12:33
